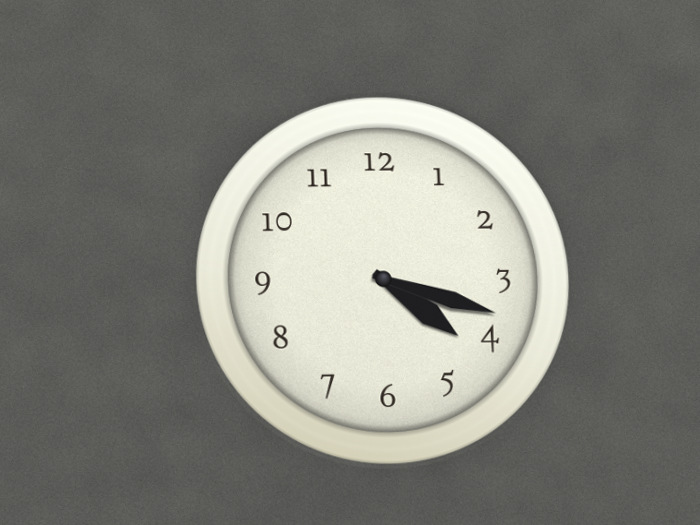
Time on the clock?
4:18
